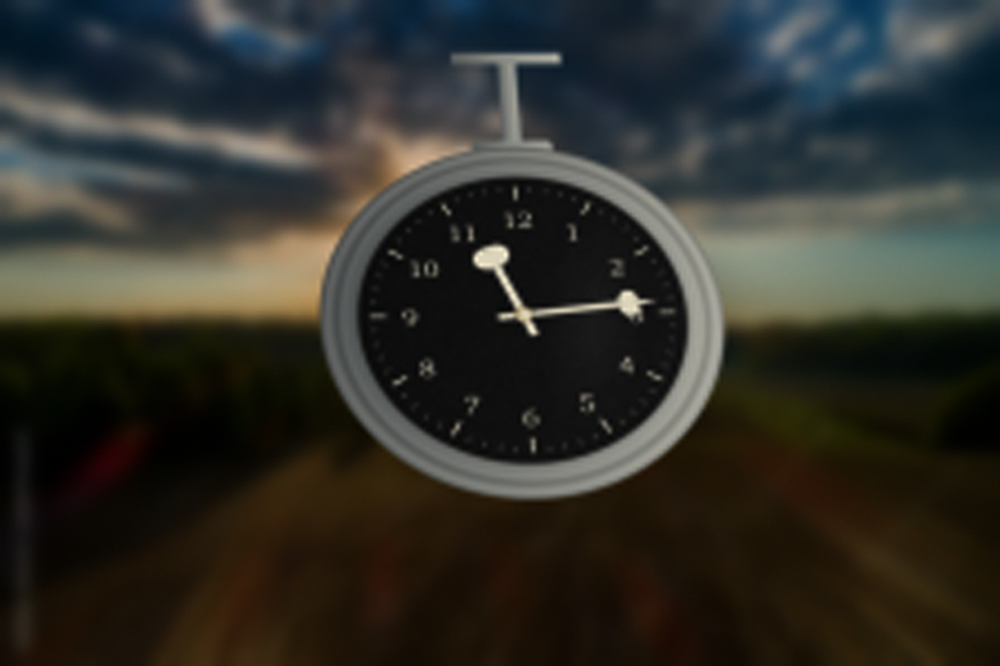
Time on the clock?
11:14
